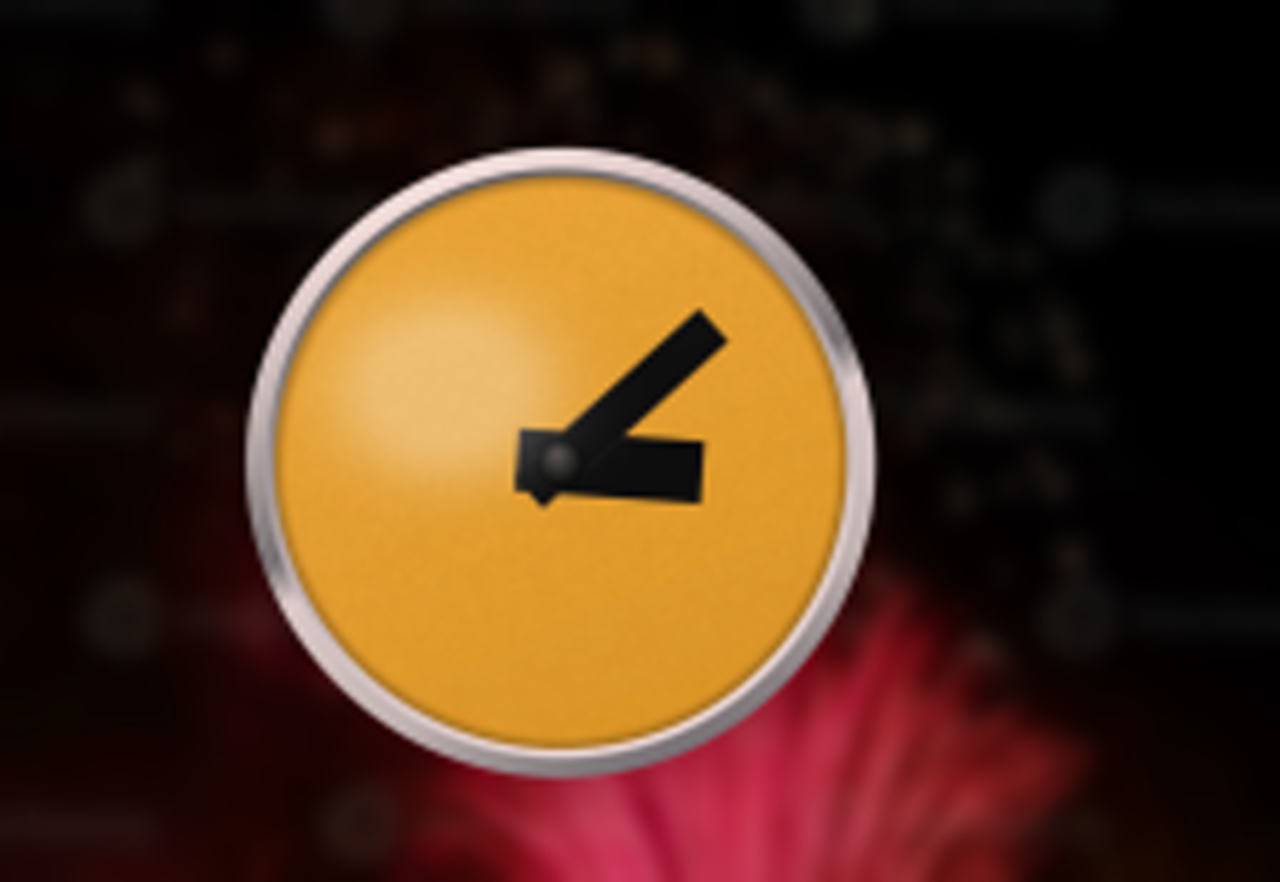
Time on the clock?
3:08
